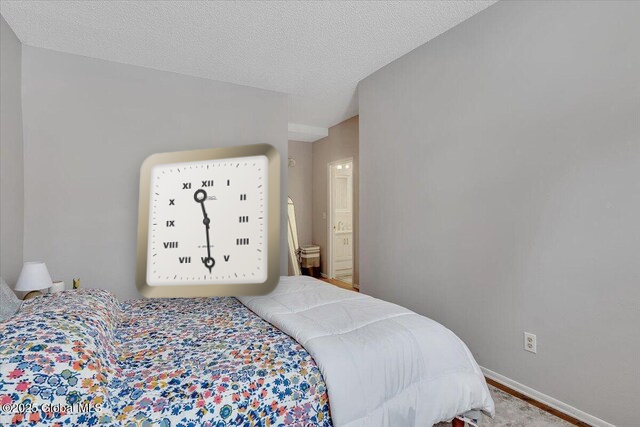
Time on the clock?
11:29
